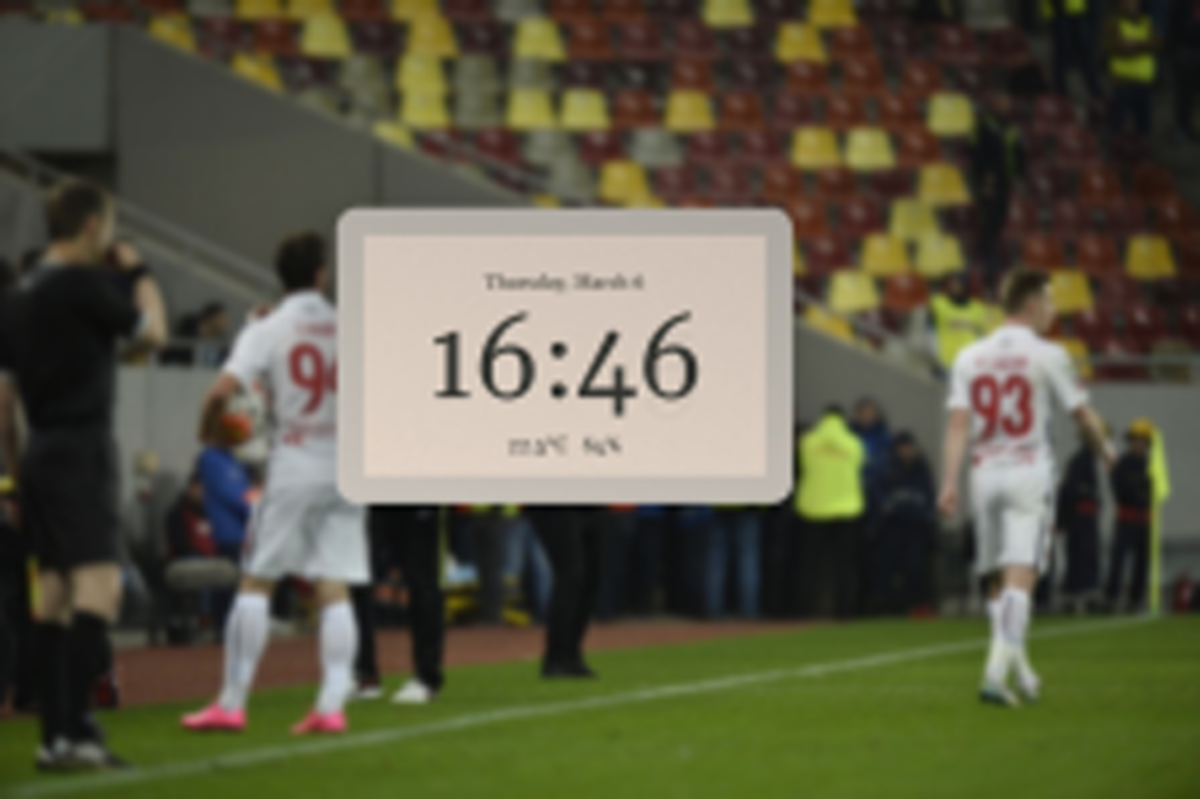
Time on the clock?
16:46
